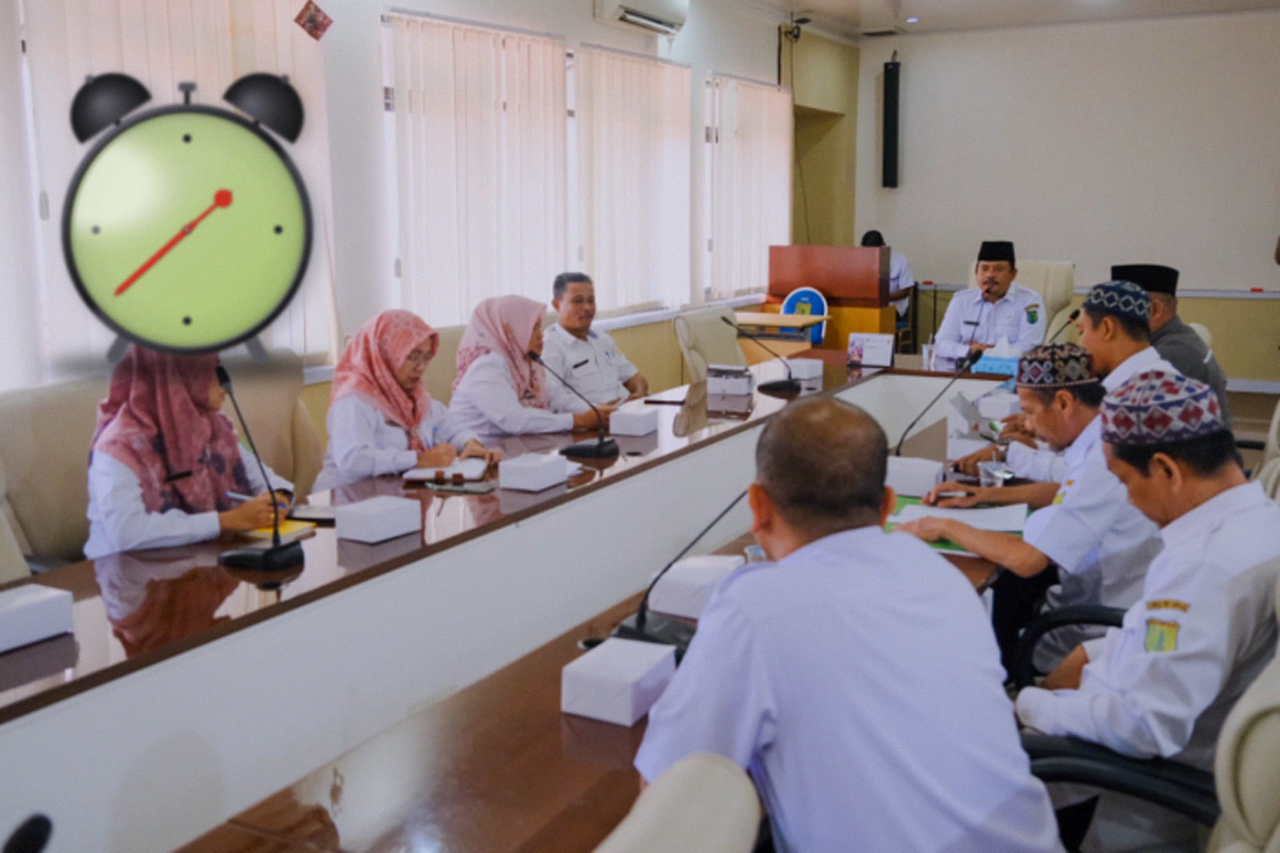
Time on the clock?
1:38
